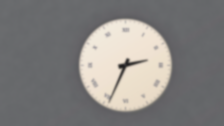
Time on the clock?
2:34
